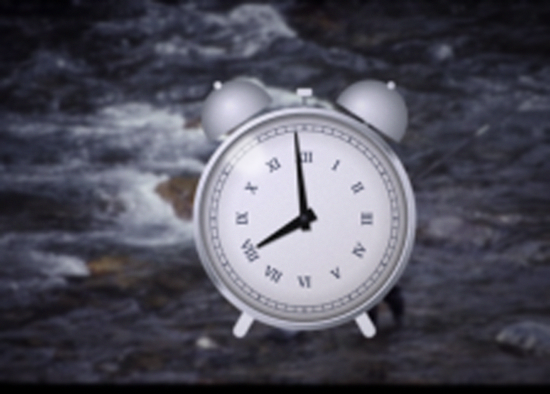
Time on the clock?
7:59
